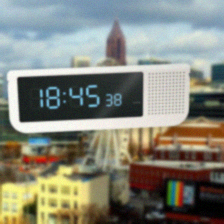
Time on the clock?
18:45:38
